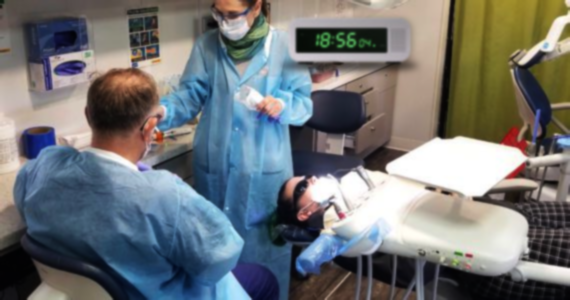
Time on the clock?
18:56
